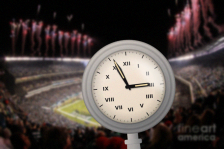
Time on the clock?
2:56
